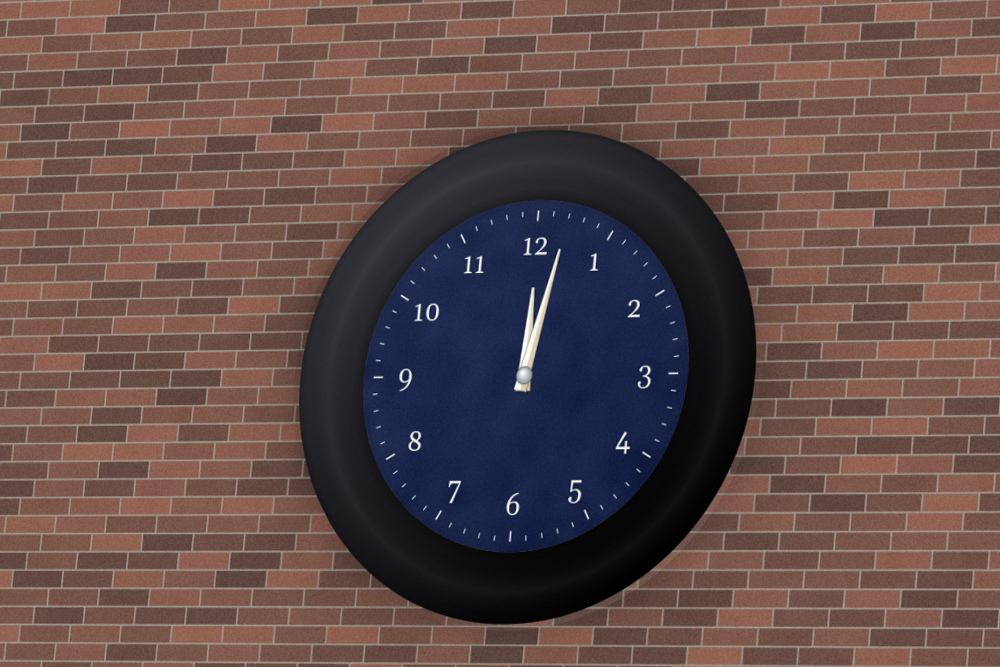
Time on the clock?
12:02
